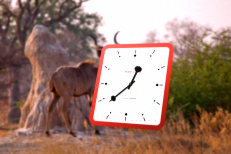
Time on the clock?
12:38
